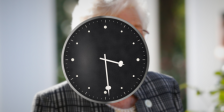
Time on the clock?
3:29
